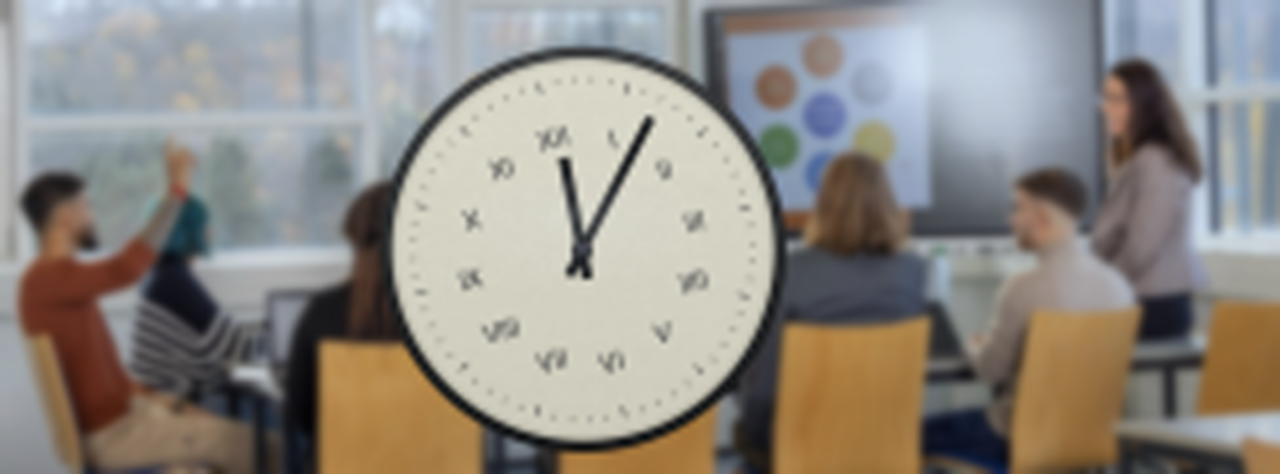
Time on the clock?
12:07
